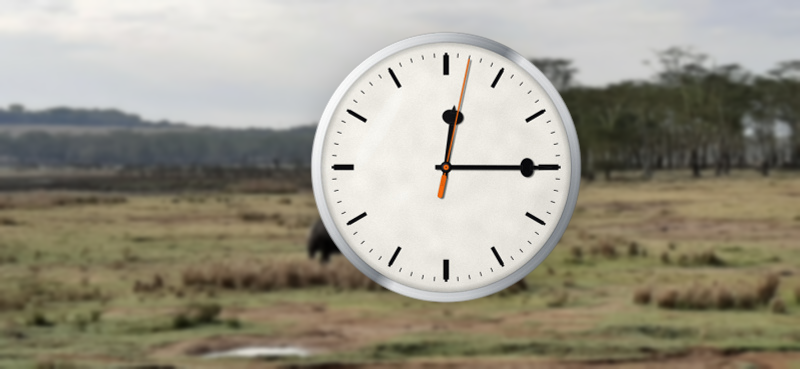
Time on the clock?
12:15:02
